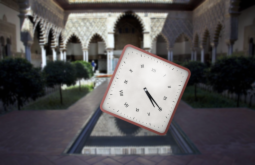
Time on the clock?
4:20
